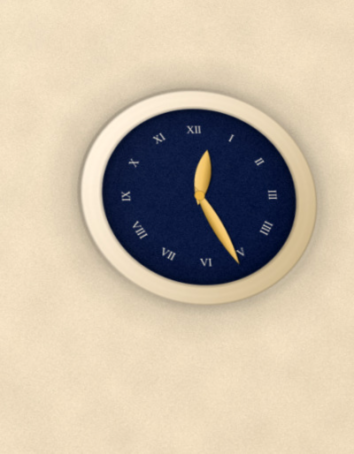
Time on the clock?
12:26
